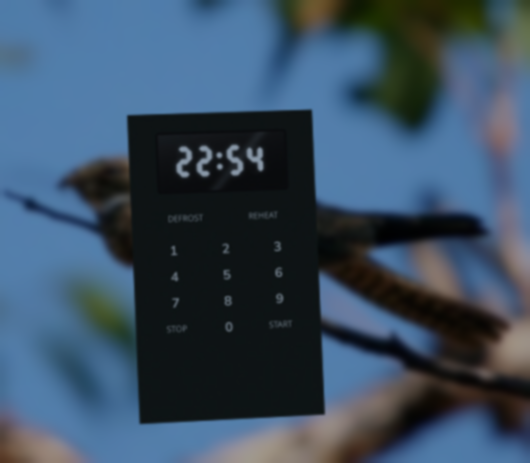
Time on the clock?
22:54
